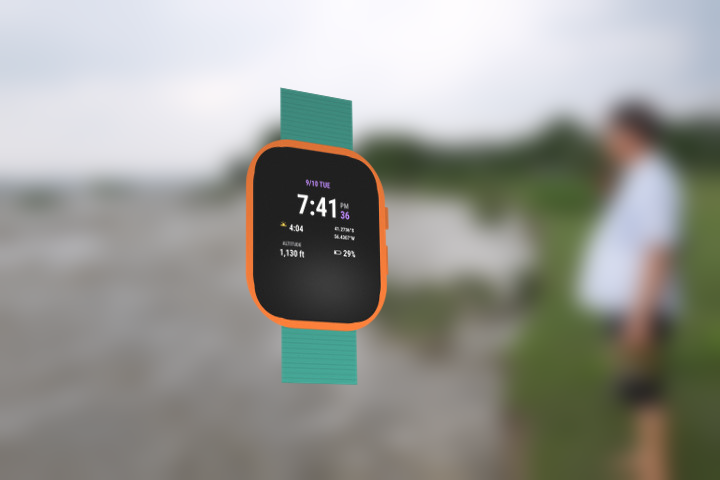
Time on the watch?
7:41:36
